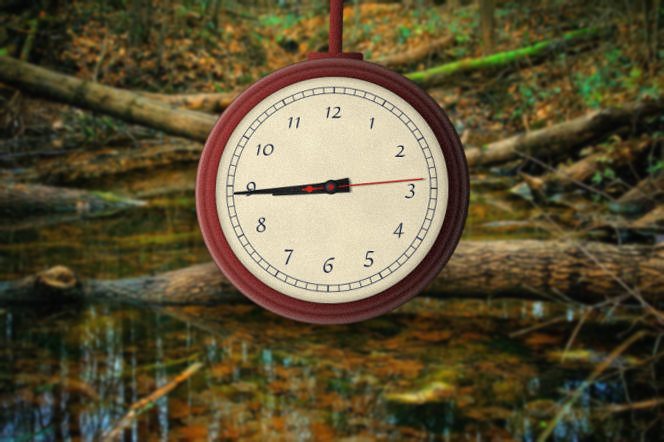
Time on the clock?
8:44:14
